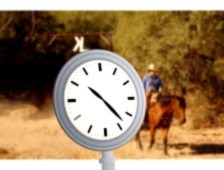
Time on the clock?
10:23
